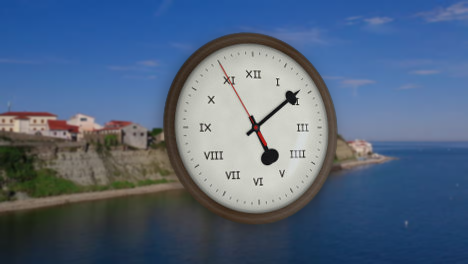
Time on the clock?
5:08:55
